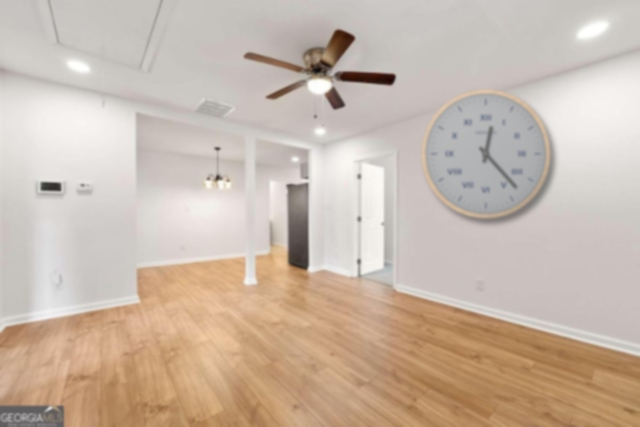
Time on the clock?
12:23
